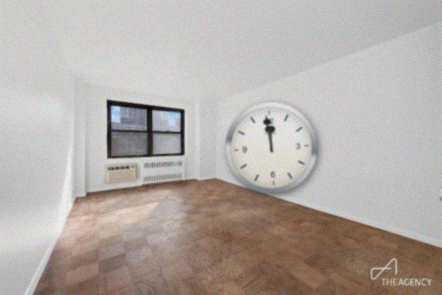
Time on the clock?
11:59
